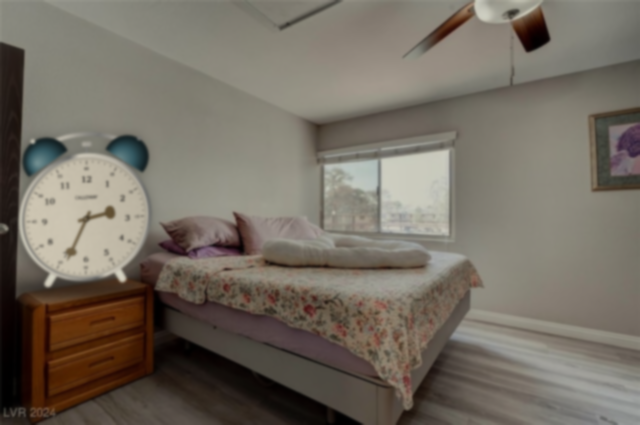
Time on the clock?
2:34
